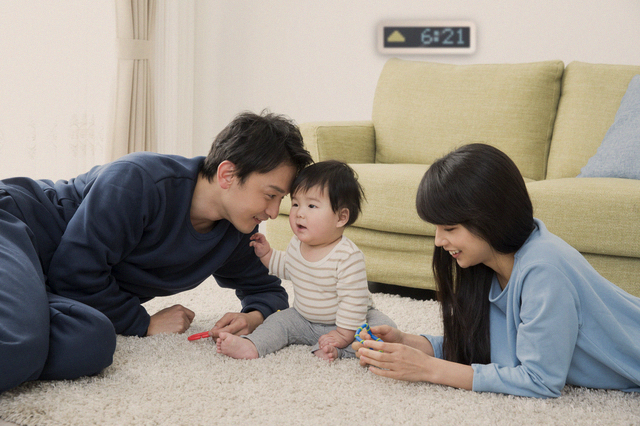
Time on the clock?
6:21
